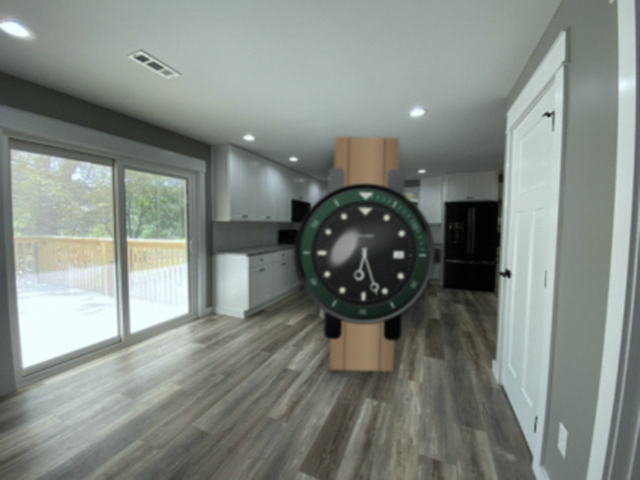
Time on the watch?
6:27
